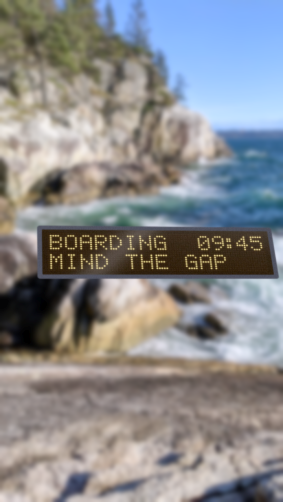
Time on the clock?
9:45
